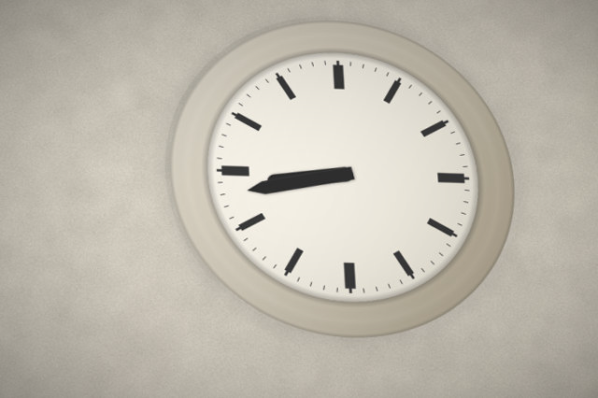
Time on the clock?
8:43
